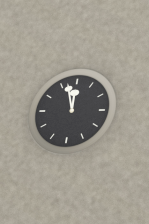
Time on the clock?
11:57
